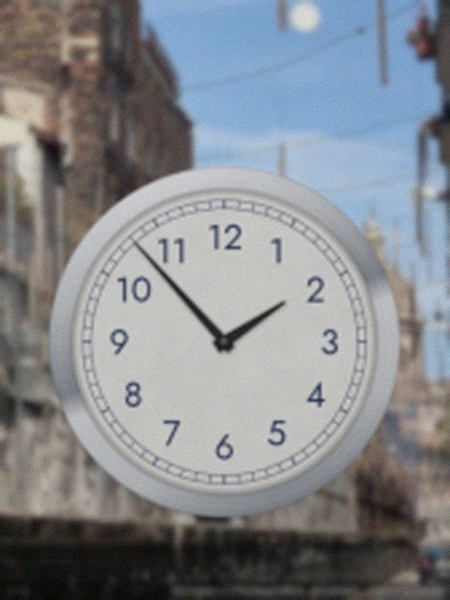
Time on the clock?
1:53
